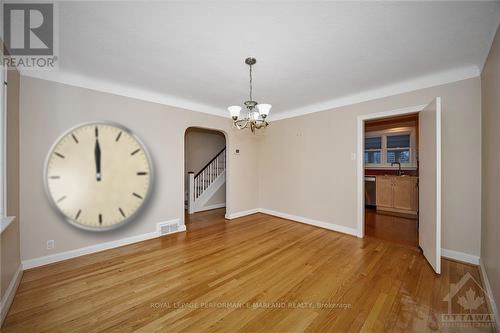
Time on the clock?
12:00
